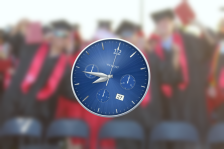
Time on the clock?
7:44
